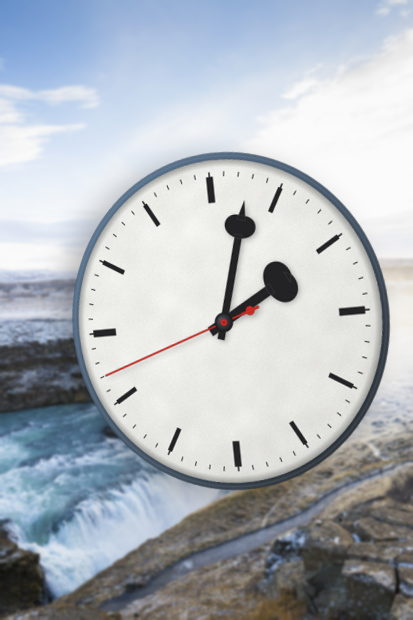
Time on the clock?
2:02:42
